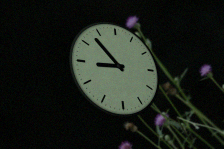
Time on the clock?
8:53
